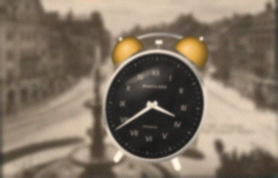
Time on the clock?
3:39
